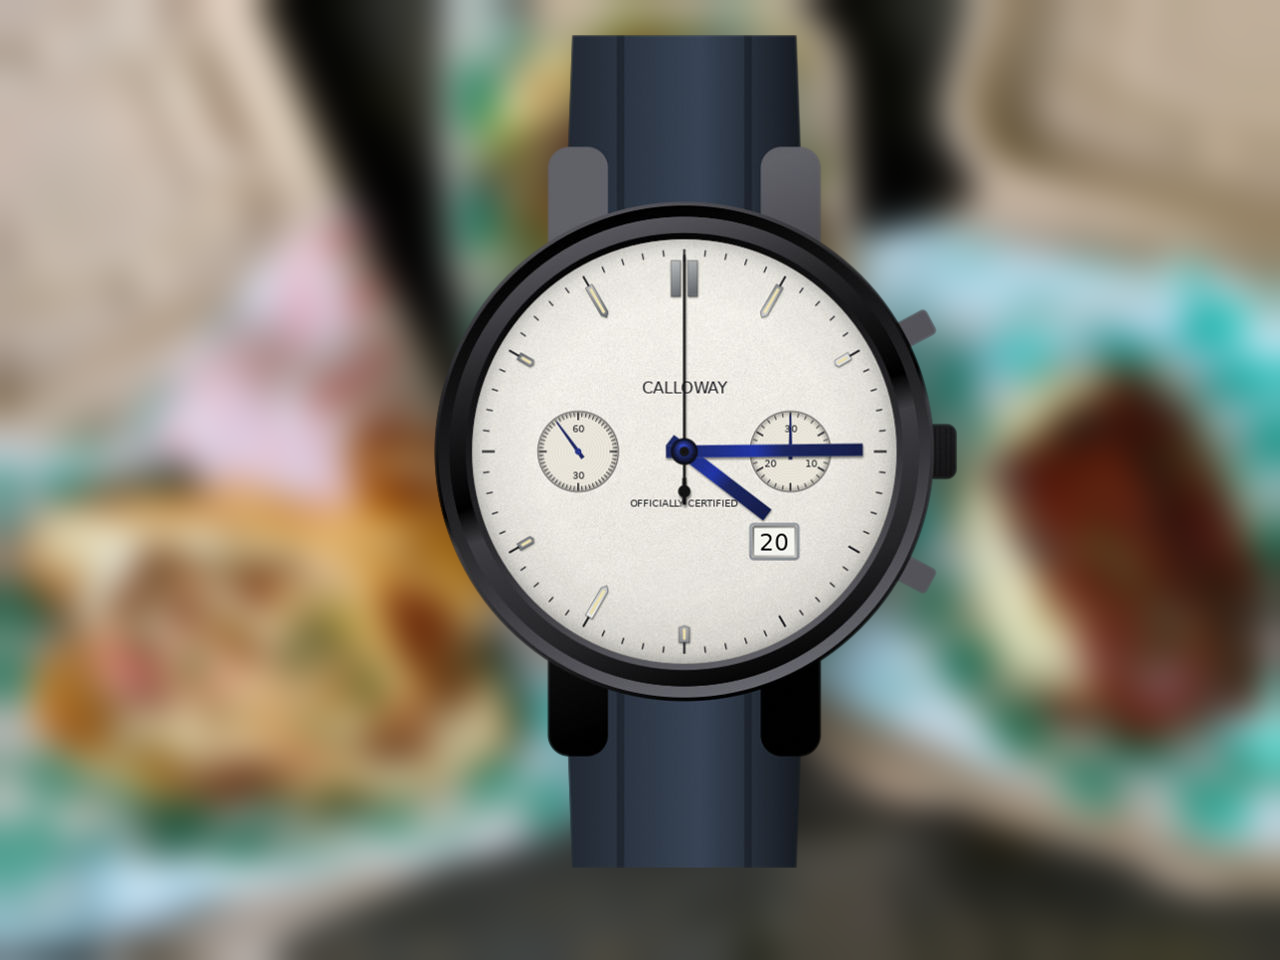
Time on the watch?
4:14:54
